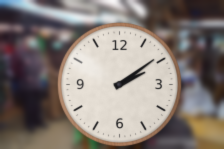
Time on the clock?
2:09
